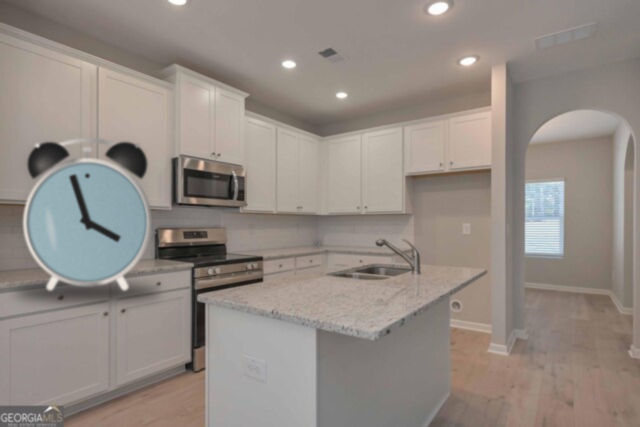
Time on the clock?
3:57
